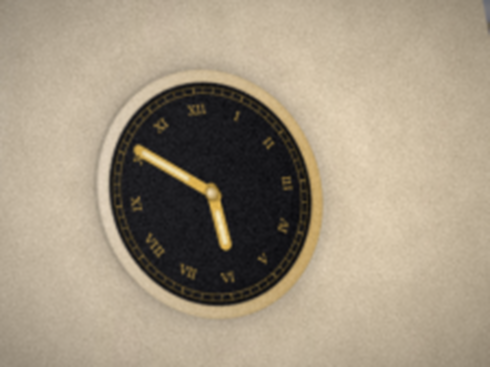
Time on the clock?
5:51
